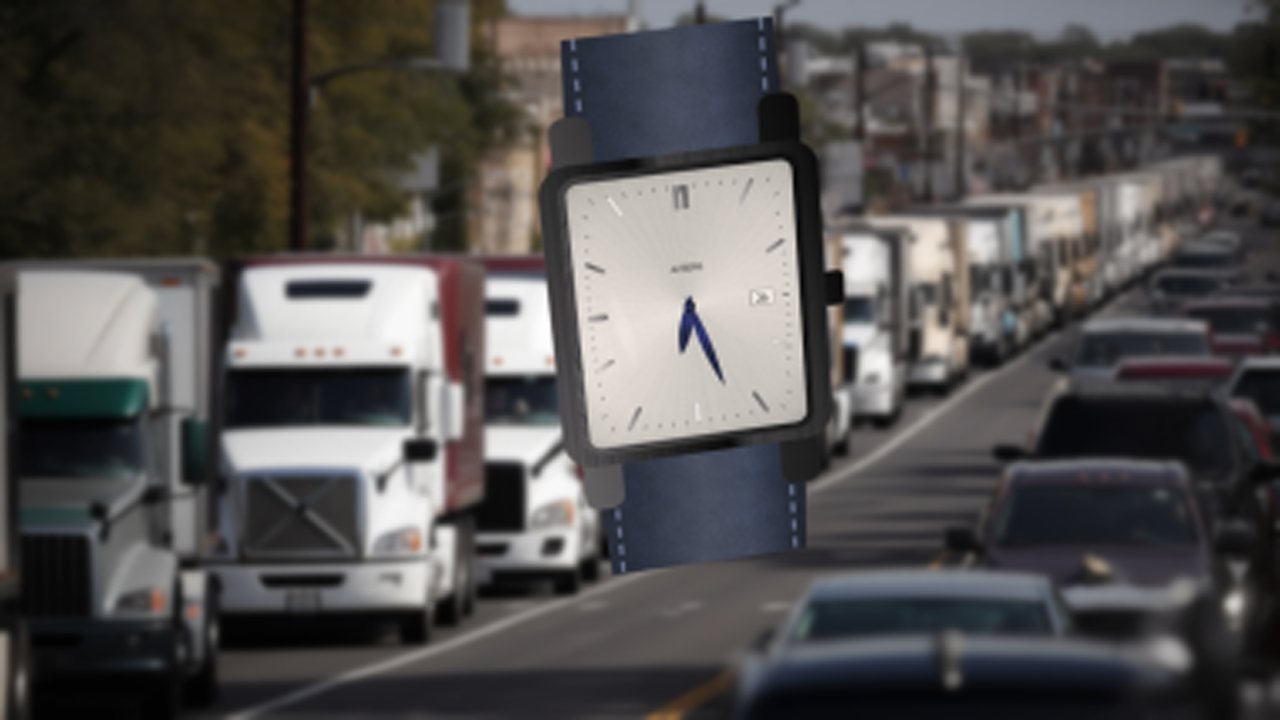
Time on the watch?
6:27
